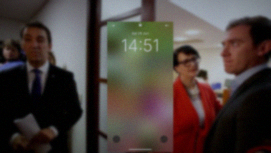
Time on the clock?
14:51
